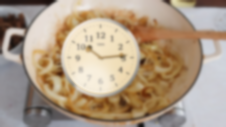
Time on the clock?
10:14
